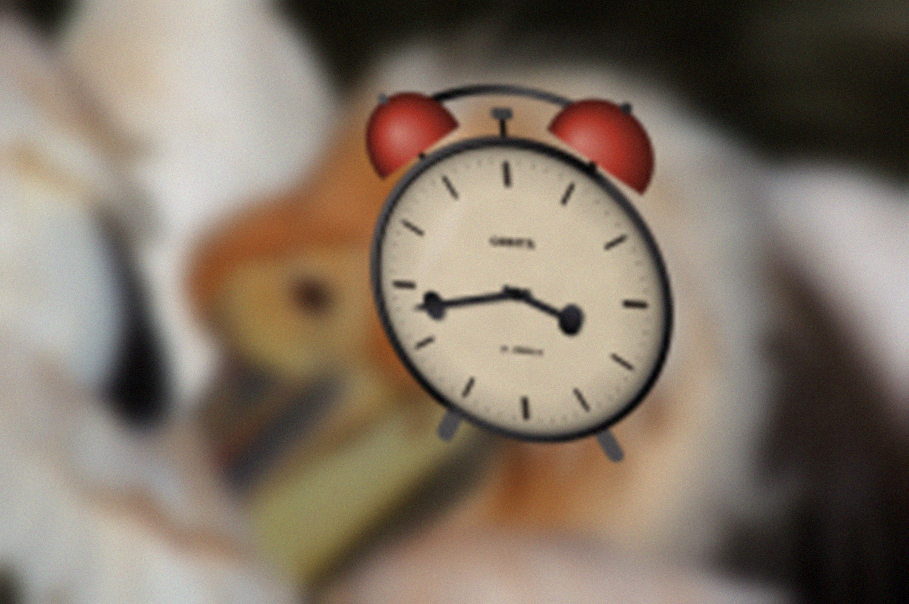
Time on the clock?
3:43
